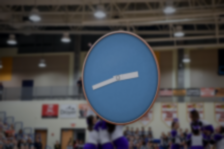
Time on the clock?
2:42
